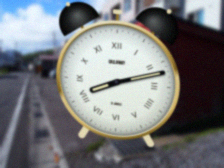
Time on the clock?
8:12
